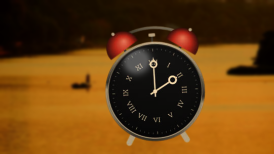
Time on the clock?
2:00
